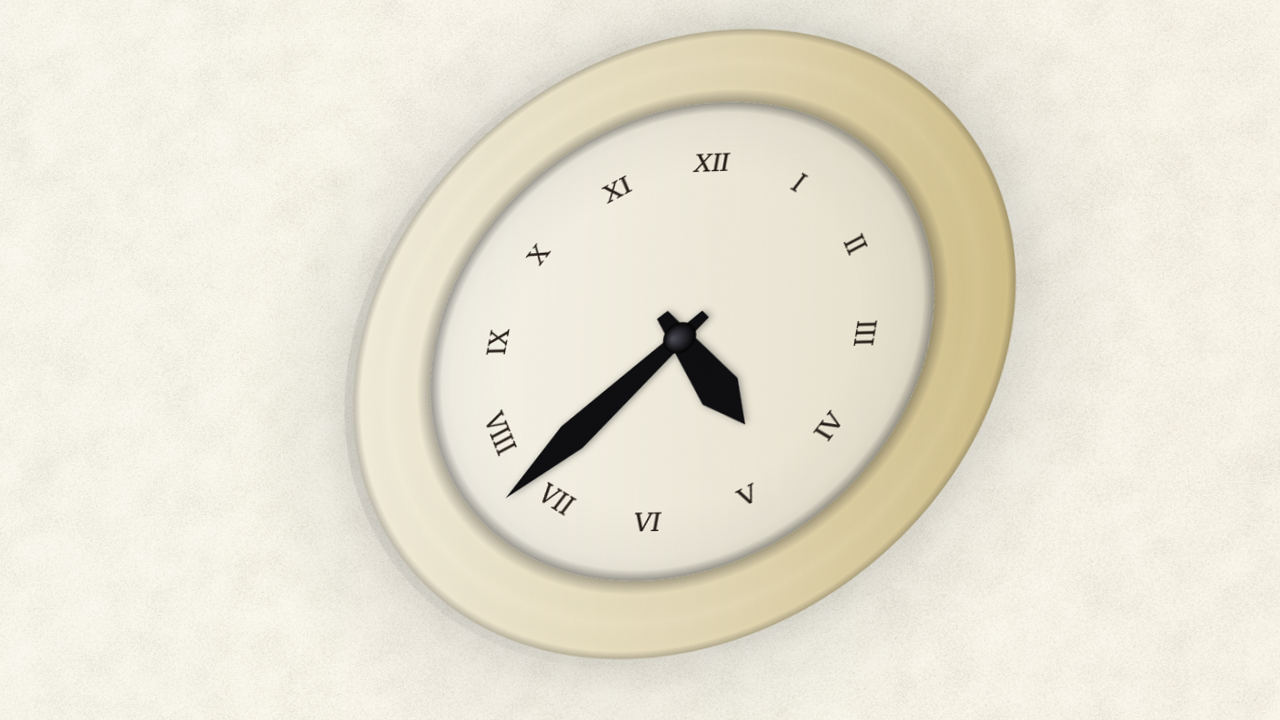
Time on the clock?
4:37
